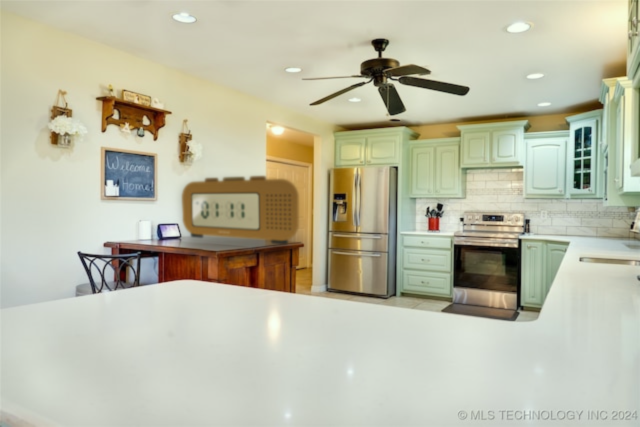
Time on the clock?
1:11
